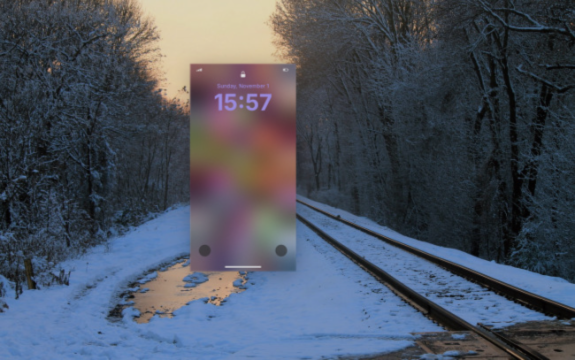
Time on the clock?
15:57
